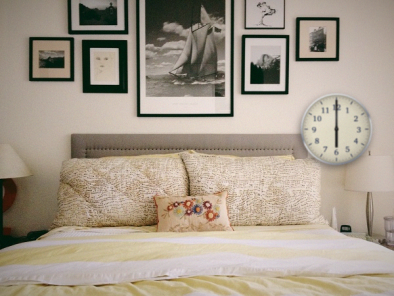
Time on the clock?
6:00
